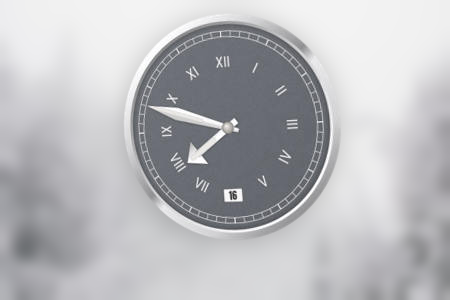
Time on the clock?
7:48
